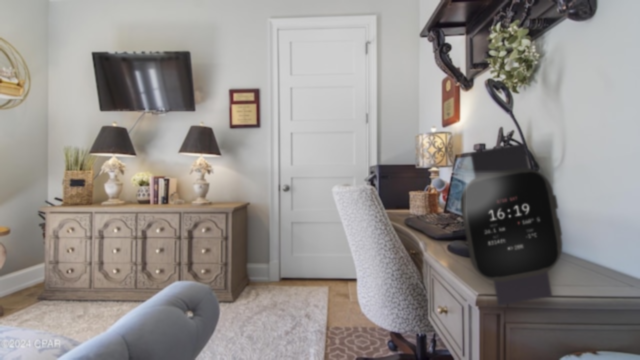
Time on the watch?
16:19
